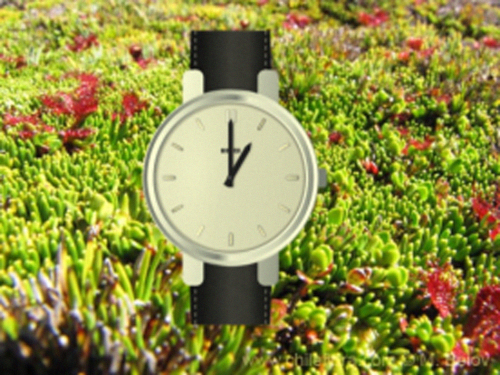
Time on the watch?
1:00
